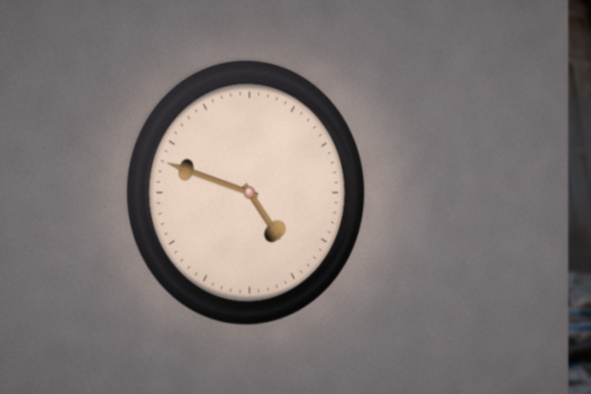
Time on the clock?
4:48
